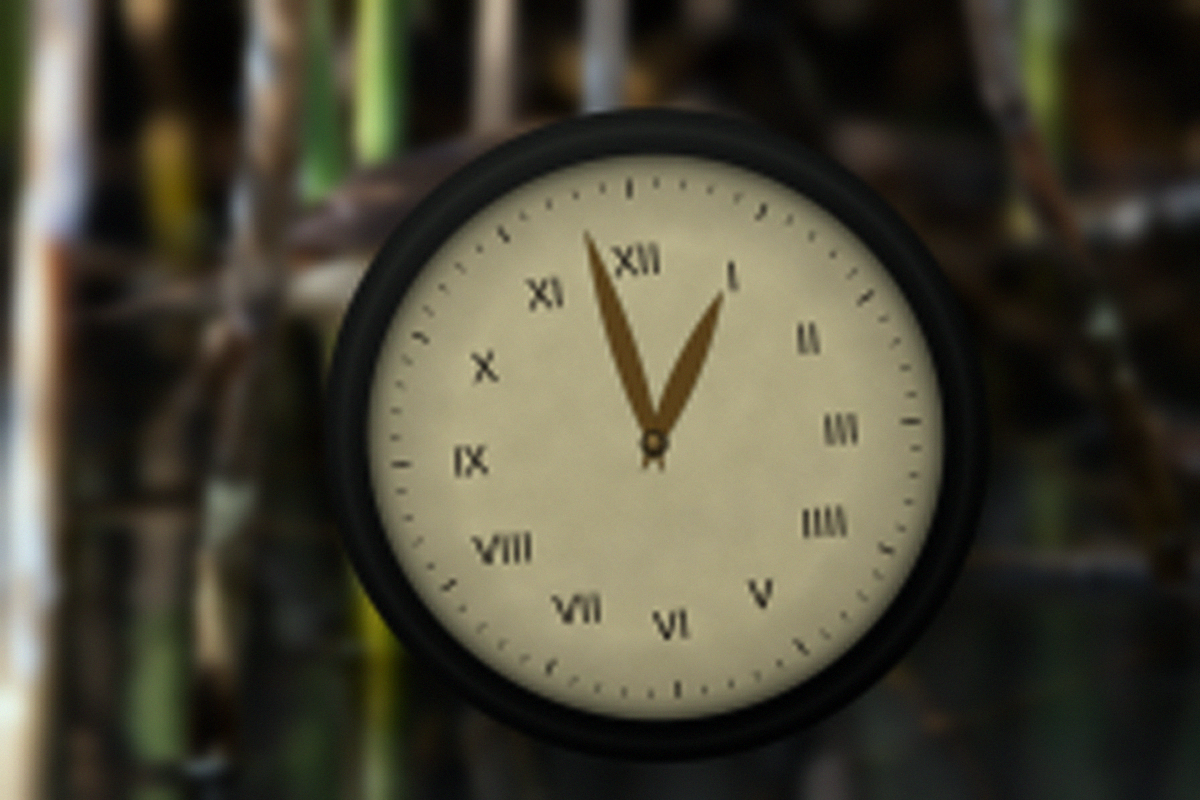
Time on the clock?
12:58
